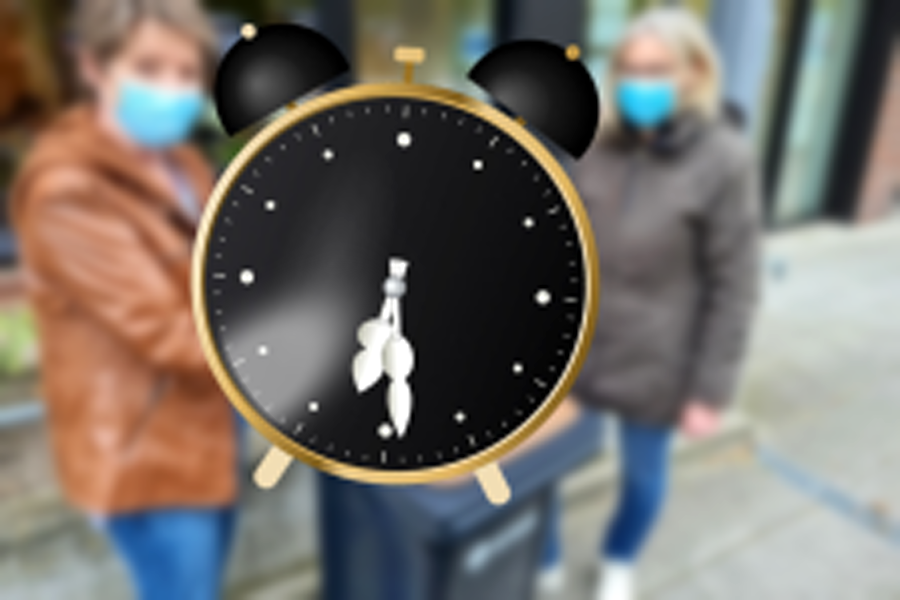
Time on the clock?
6:29
